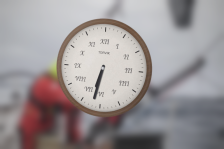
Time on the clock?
6:32
